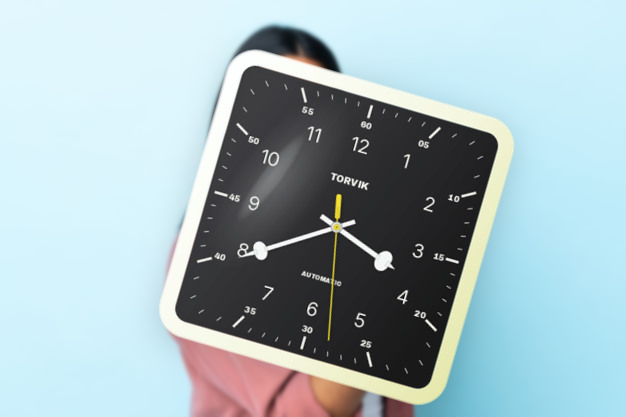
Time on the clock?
3:39:28
